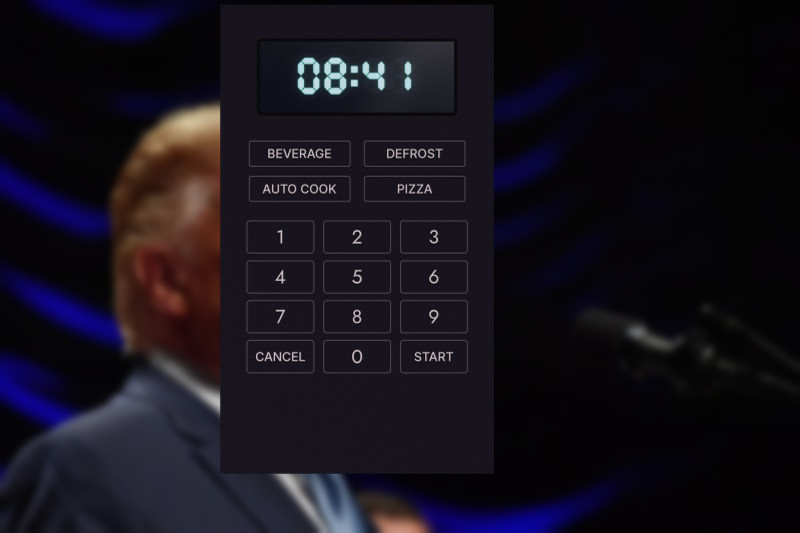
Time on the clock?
8:41
